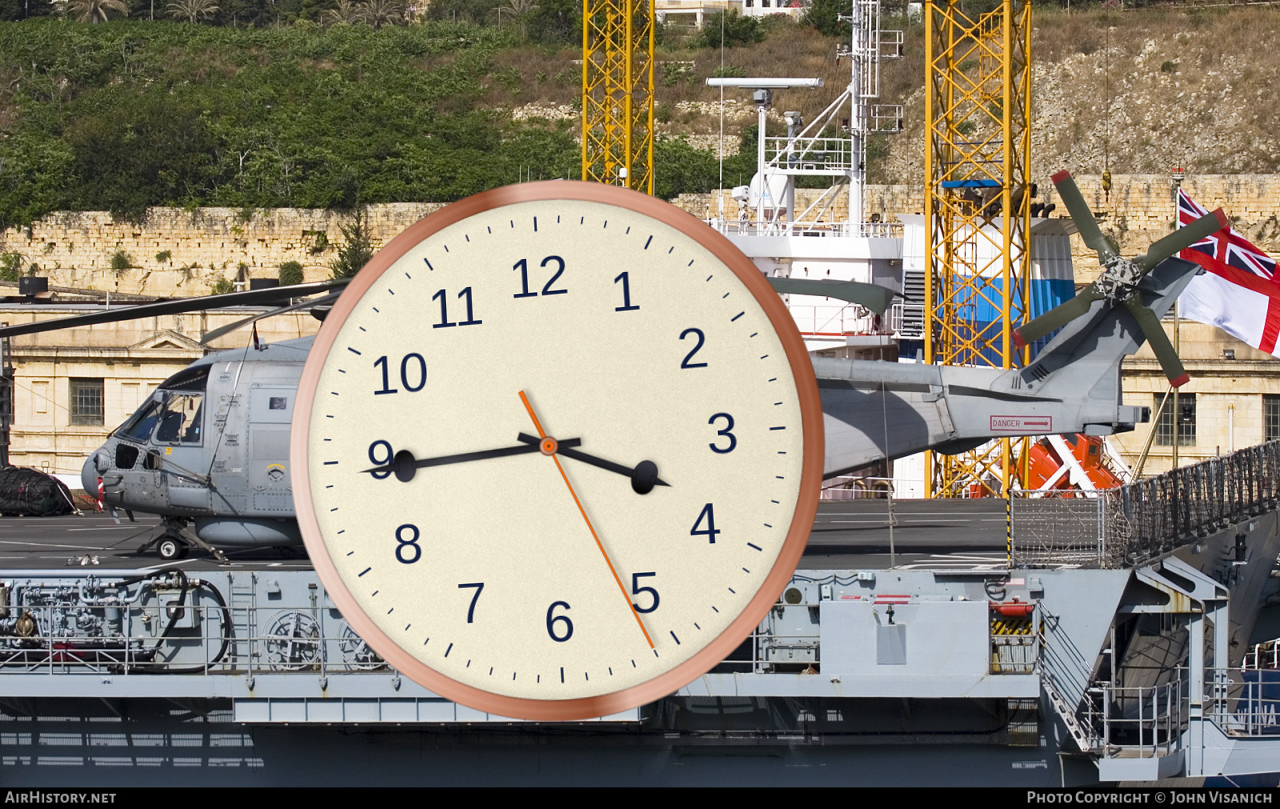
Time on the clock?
3:44:26
